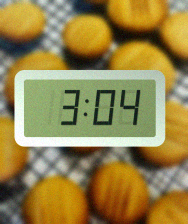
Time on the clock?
3:04
